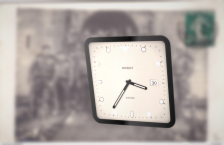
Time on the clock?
3:36
